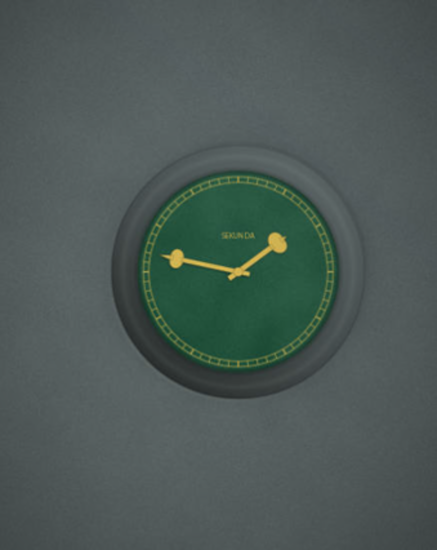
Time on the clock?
1:47
